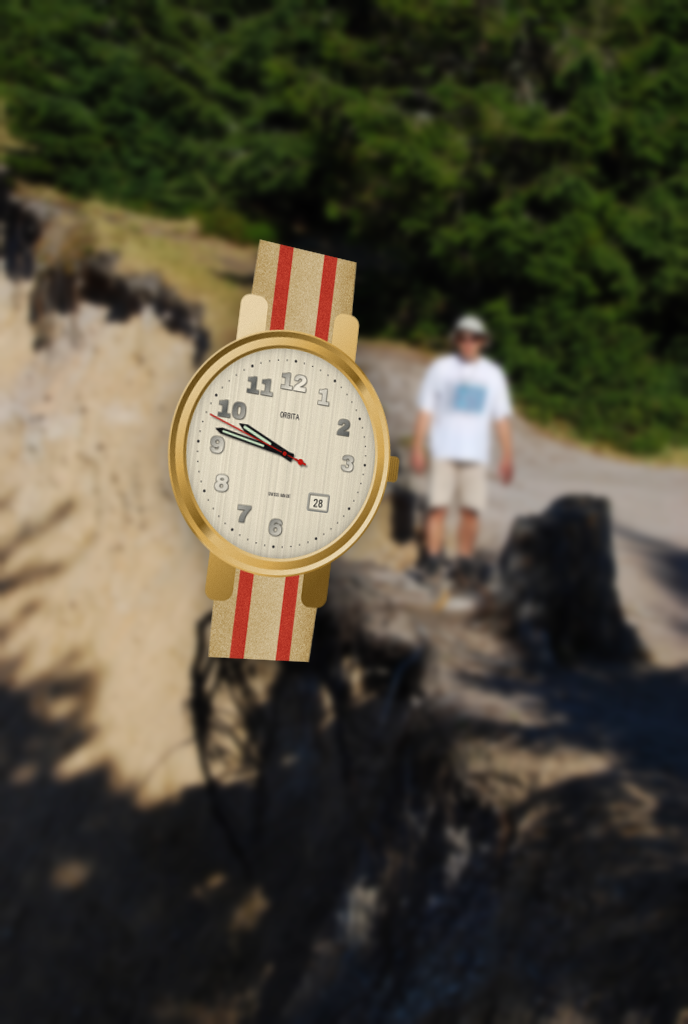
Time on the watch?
9:46:48
